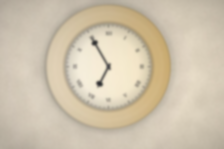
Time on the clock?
6:55
